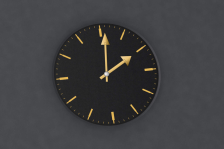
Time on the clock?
2:01
